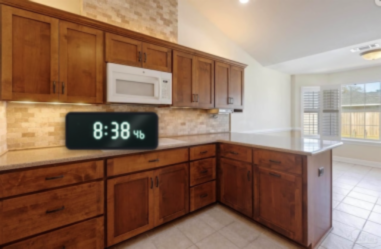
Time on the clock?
8:38
